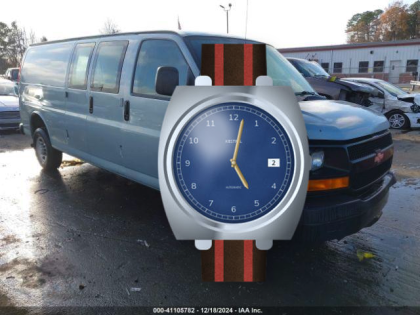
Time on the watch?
5:02
